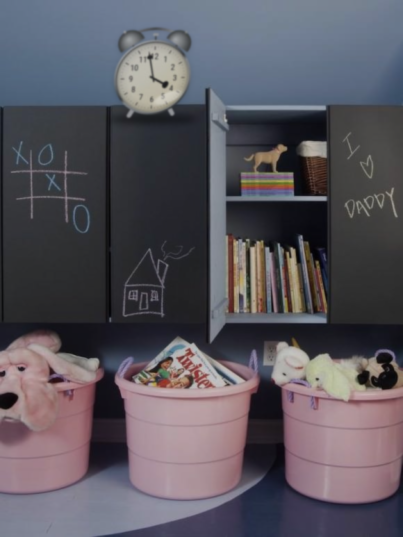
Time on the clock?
3:58
